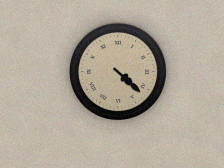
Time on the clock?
4:22
